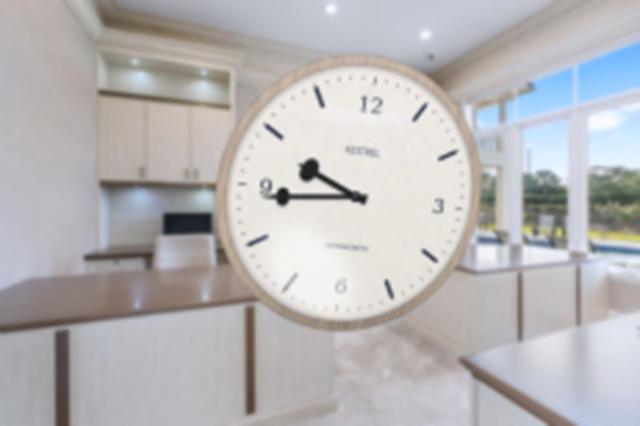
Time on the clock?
9:44
